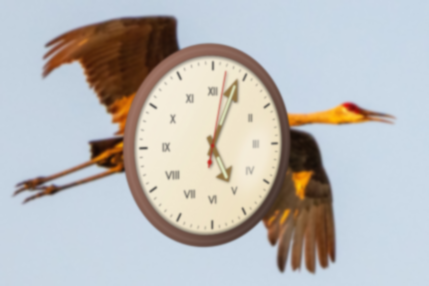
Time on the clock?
5:04:02
